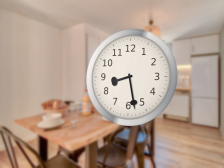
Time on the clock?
8:28
